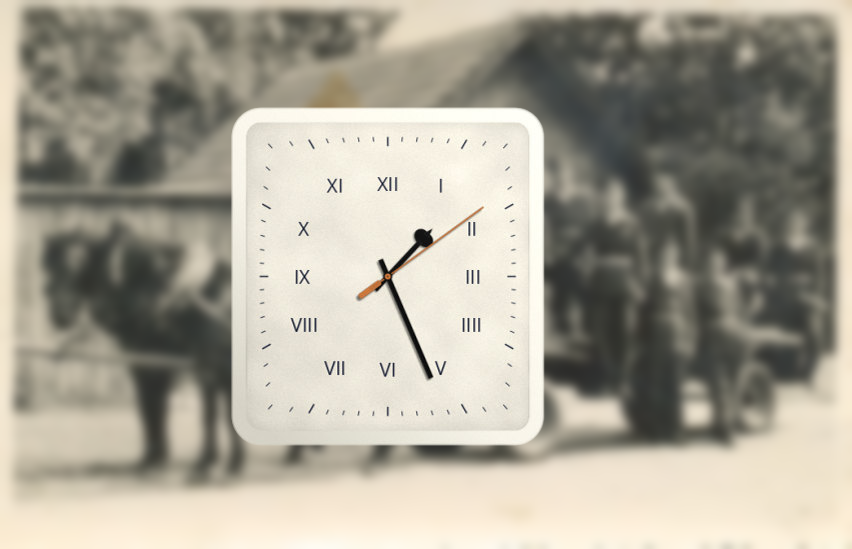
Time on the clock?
1:26:09
